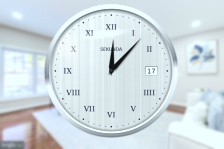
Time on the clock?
12:07
